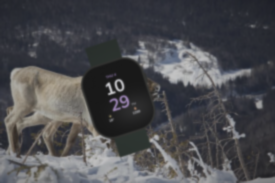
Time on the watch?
10:29
